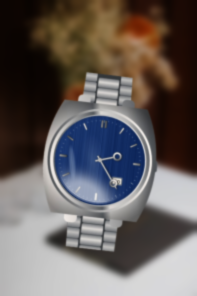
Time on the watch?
2:24
